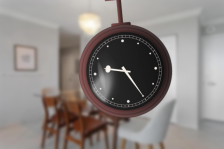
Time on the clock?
9:25
